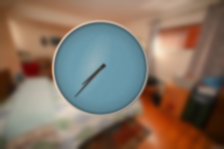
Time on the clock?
7:37
